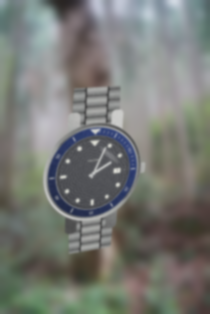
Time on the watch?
2:04
